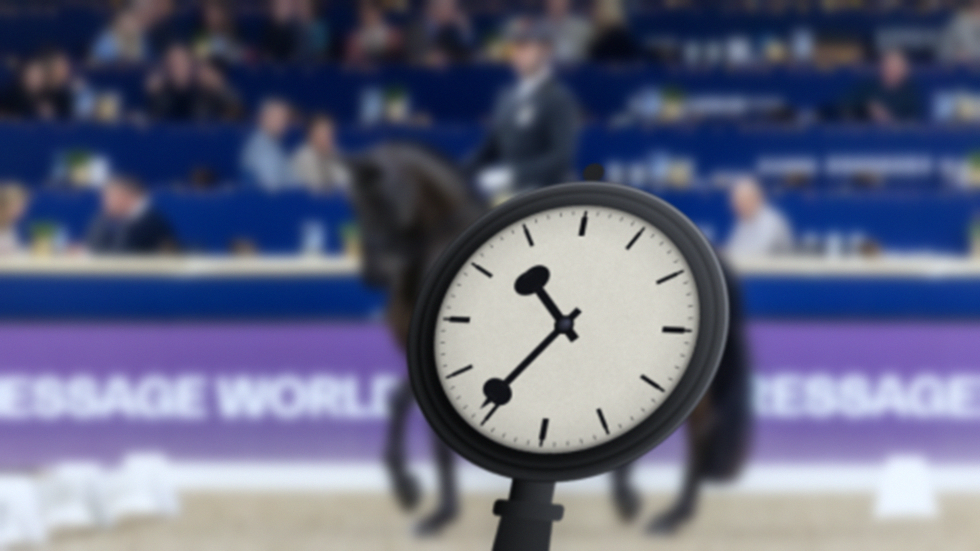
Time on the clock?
10:36
